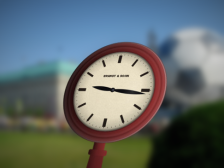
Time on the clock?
9:16
